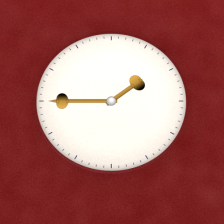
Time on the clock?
1:45
